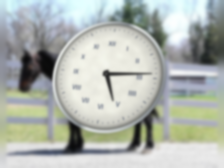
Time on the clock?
5:14
